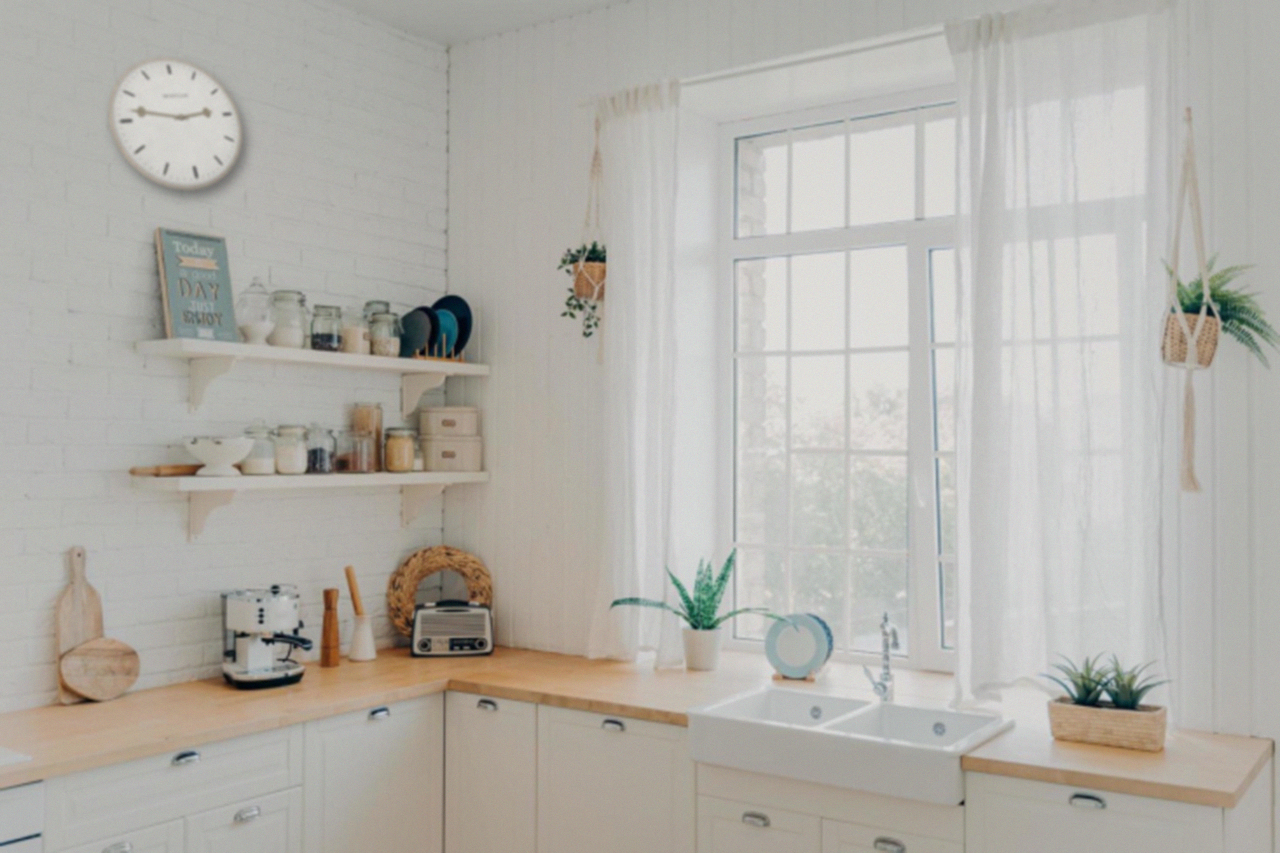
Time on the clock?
2:47
